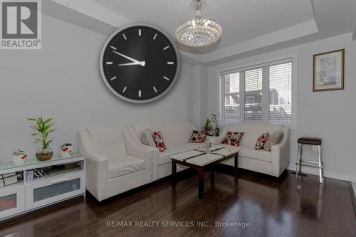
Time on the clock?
8:49
